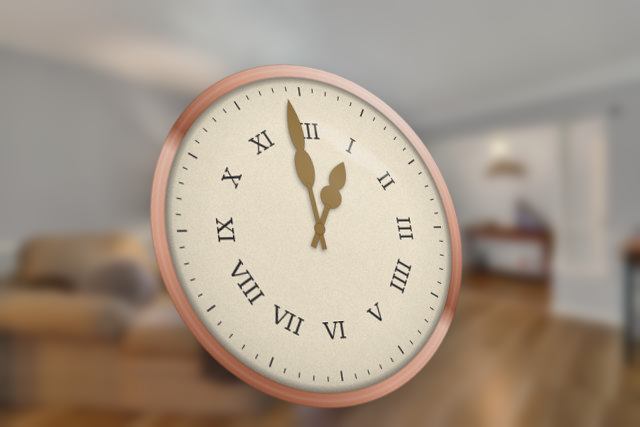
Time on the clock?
12:59
